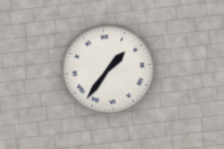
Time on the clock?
1:37
